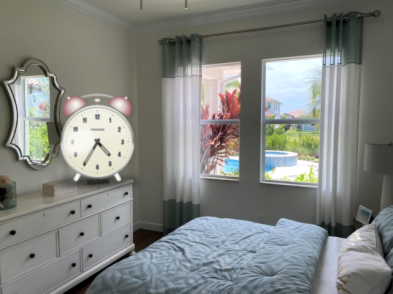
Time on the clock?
4:35
